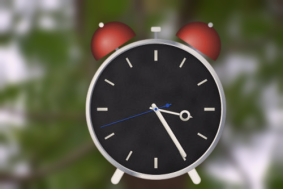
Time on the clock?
3:24:42
